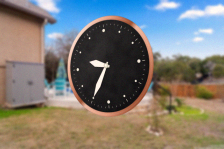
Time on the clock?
9:35
